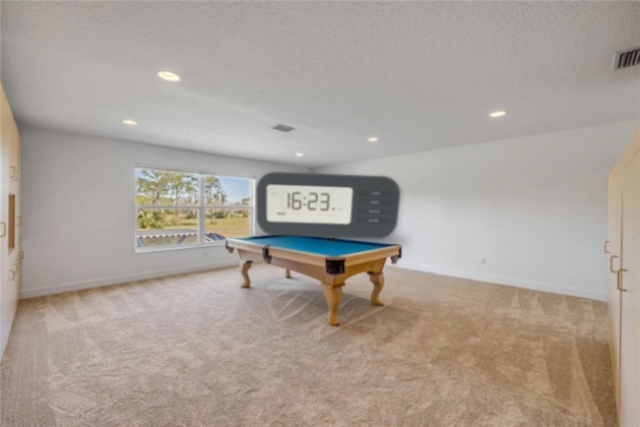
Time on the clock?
16:23
